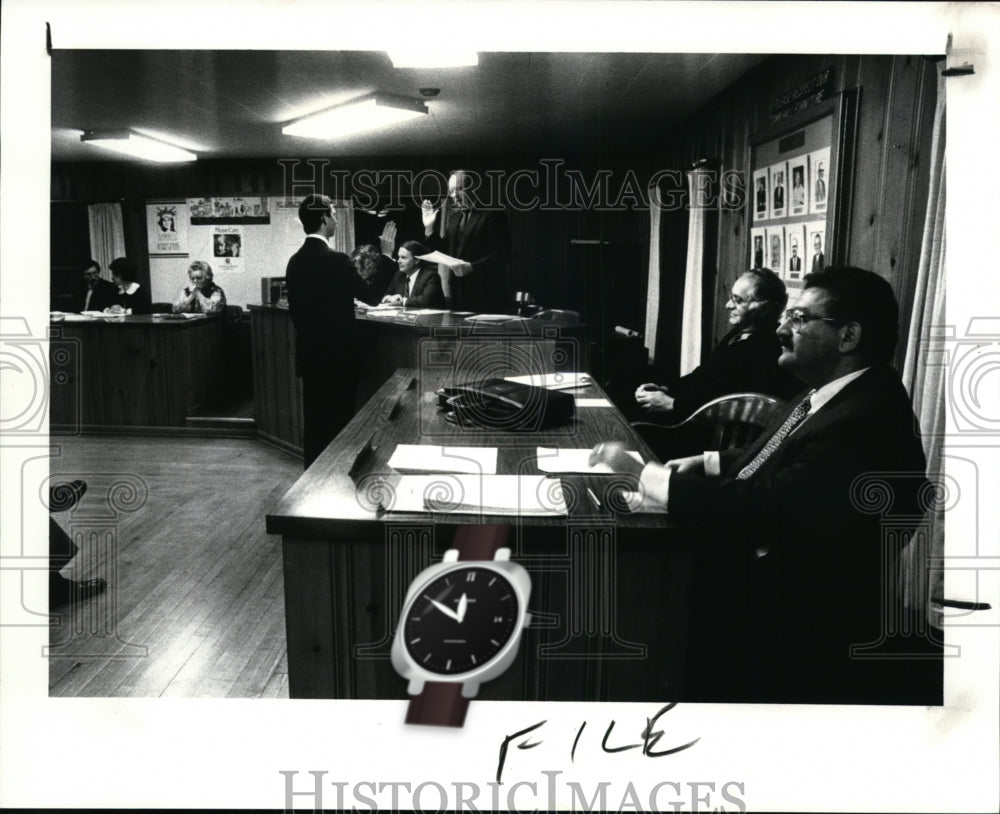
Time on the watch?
11:50
